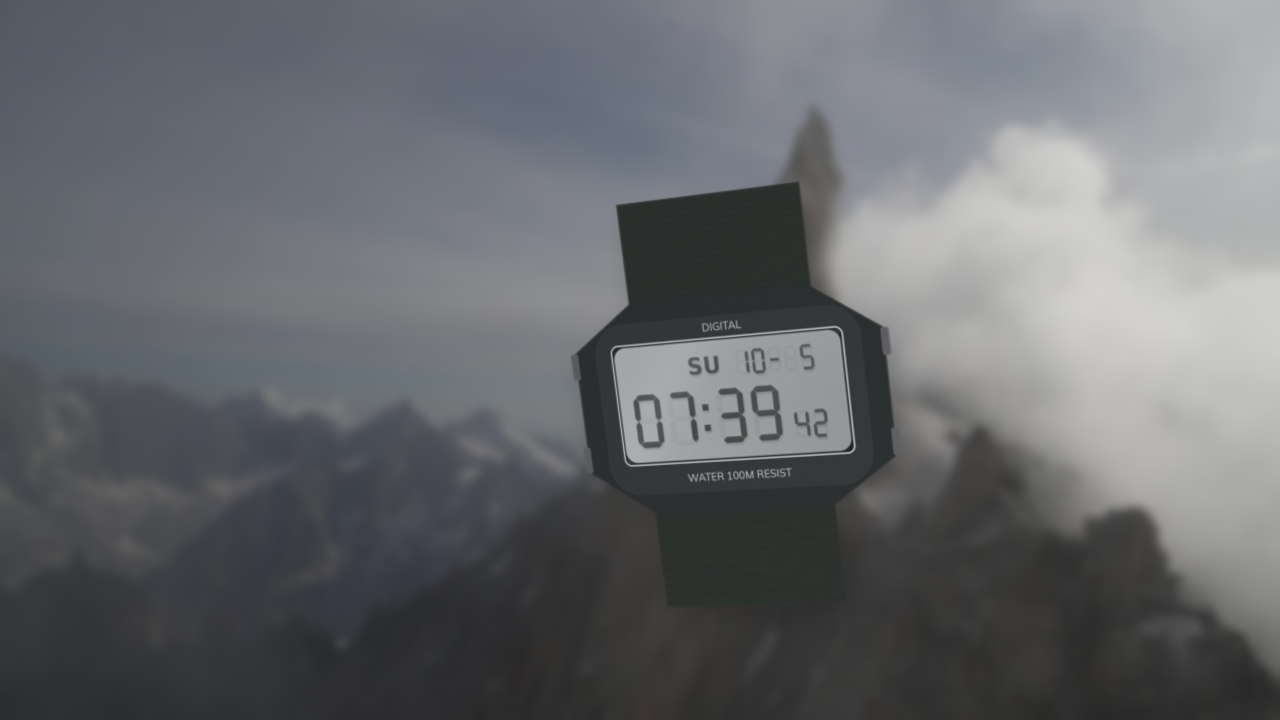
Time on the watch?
7:39:42
